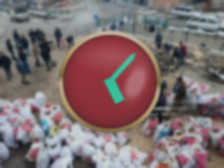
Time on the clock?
5:07
